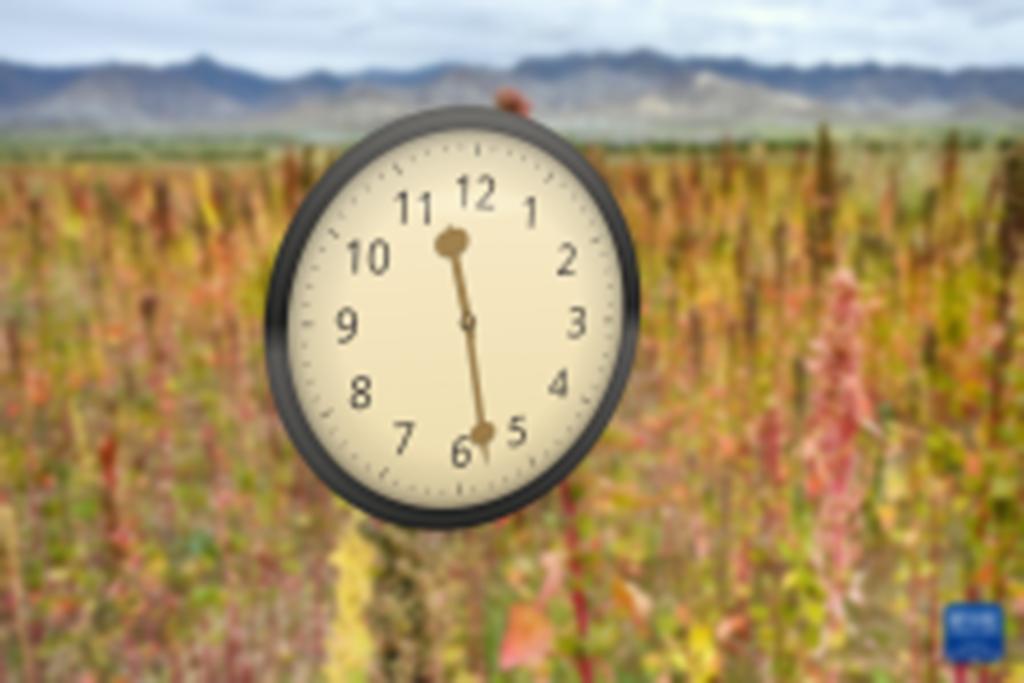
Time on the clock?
11:28
